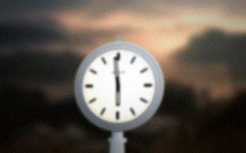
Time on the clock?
5:59
